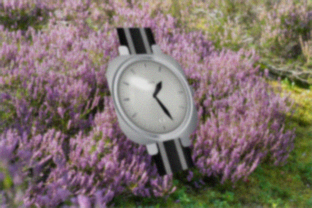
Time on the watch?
1:26
